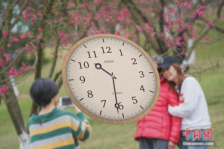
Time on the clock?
10:31
